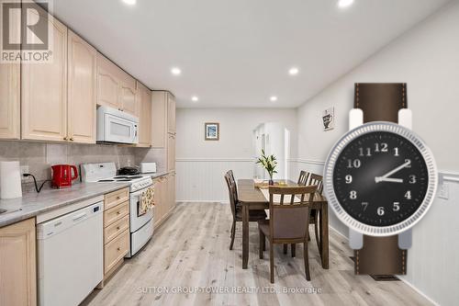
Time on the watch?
3:10
